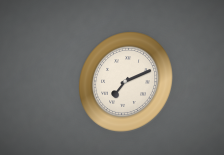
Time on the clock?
7:11
